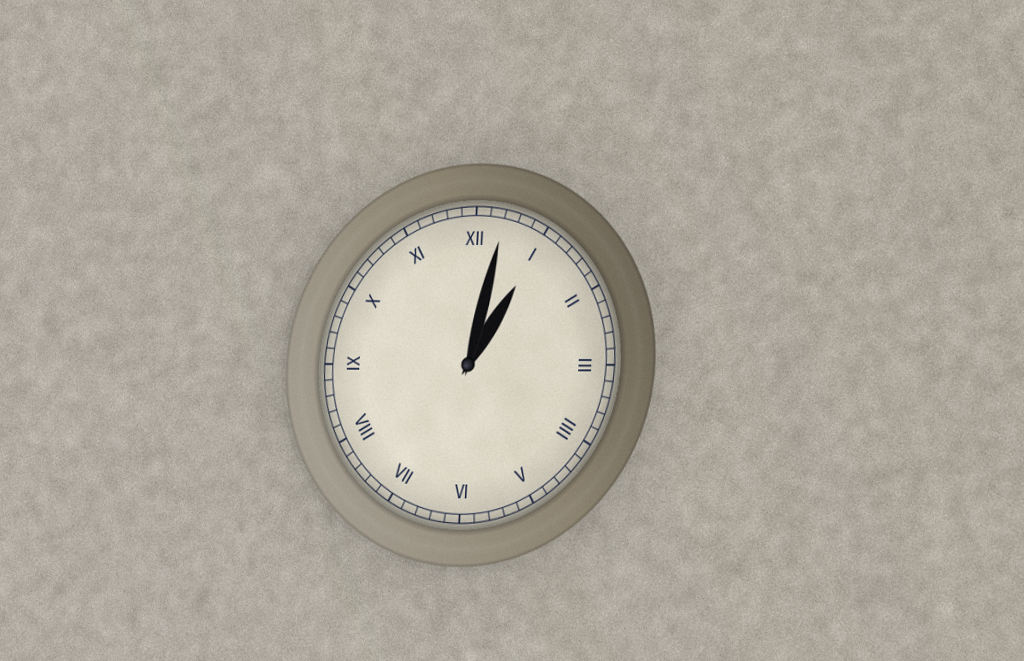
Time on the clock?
1:02
